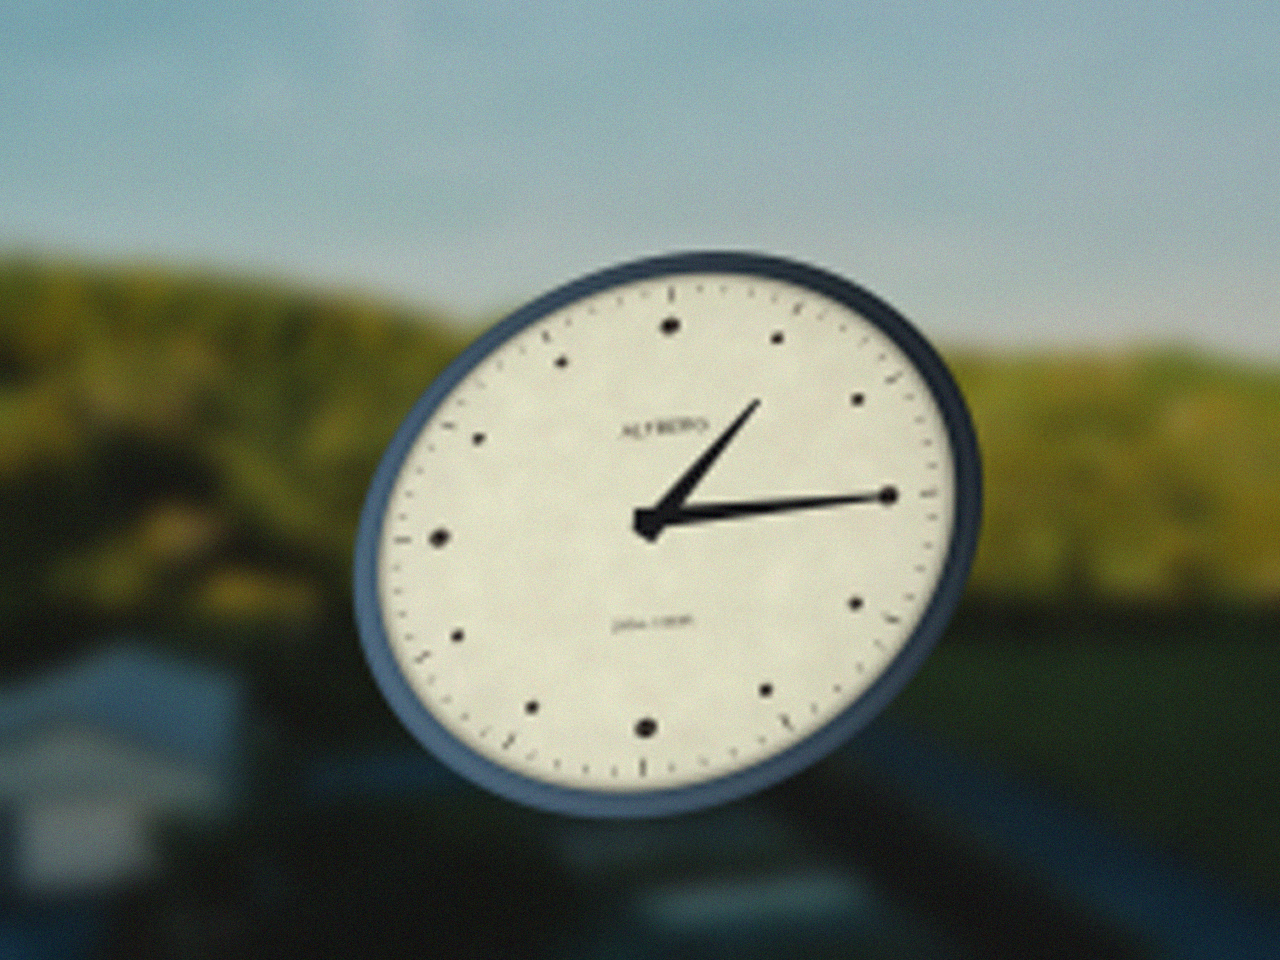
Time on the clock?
1:15
